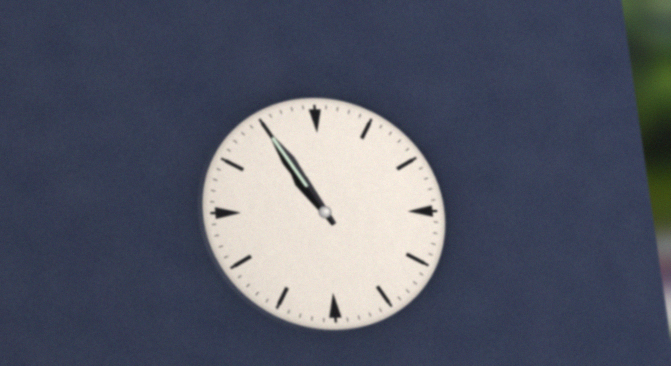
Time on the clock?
10:55
